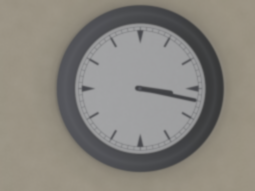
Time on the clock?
3:17
